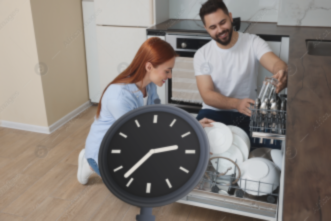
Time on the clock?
2:37
